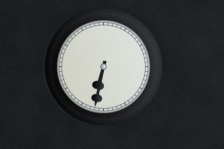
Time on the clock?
6:32
